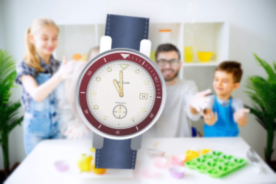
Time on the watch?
10:59
